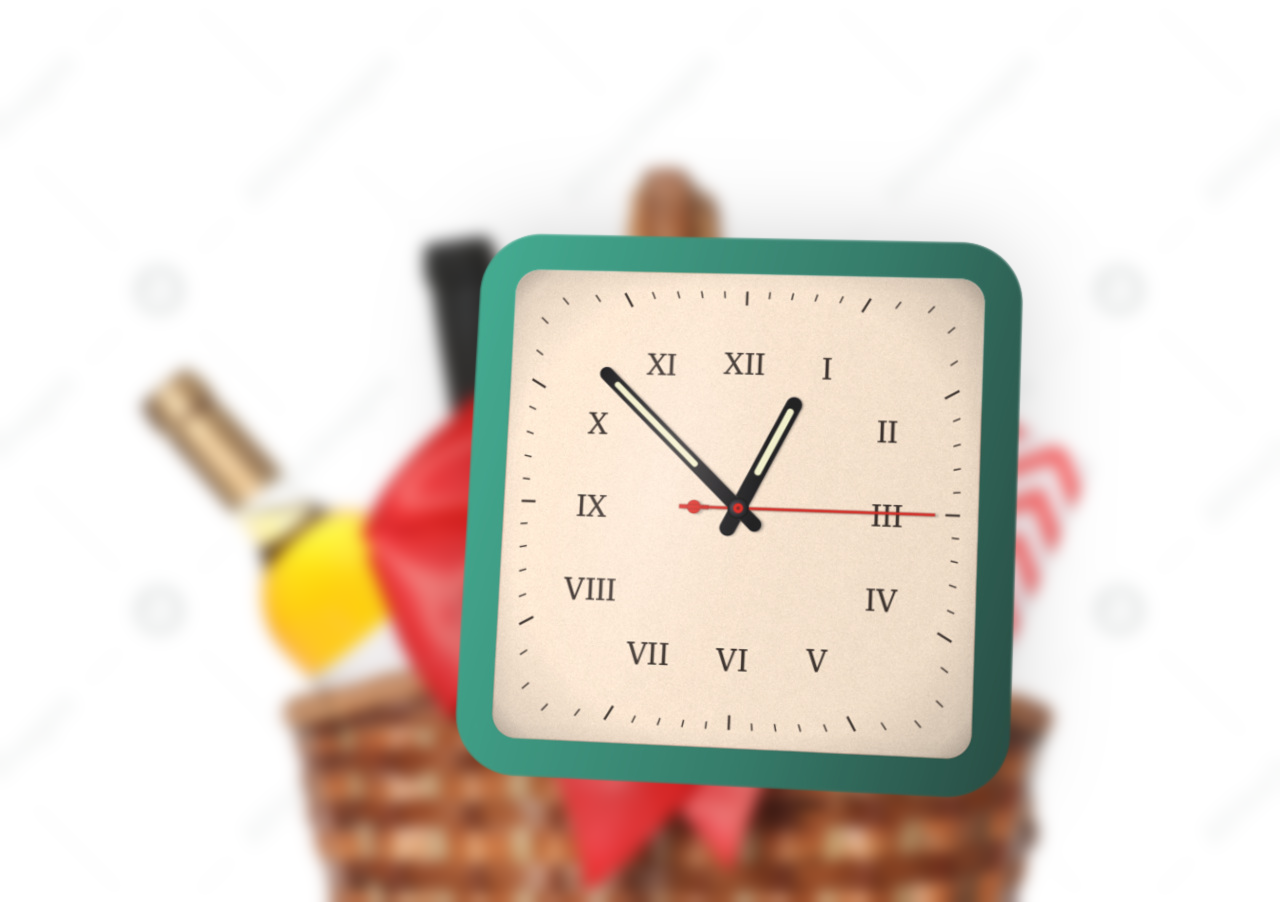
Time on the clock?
12:52:15
